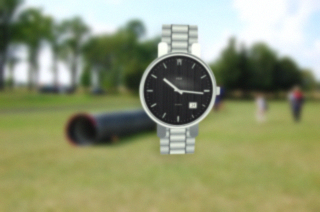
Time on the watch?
10:16
